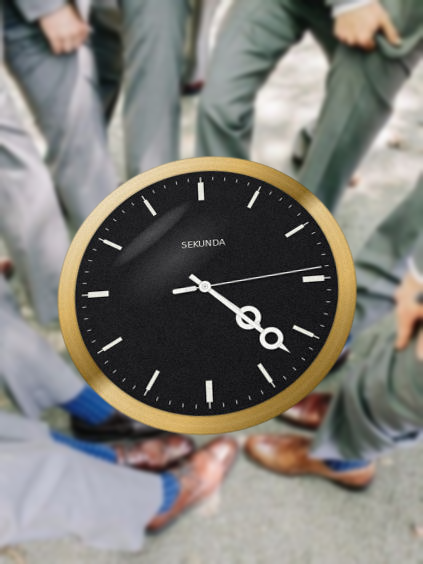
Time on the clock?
4:22:14
